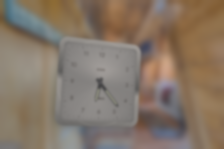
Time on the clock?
6:23
